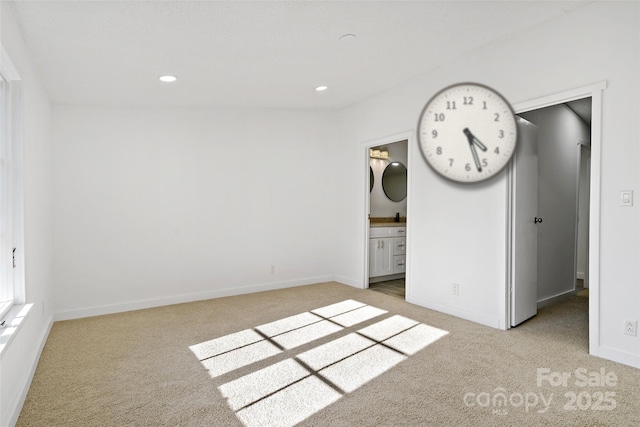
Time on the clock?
4:27
